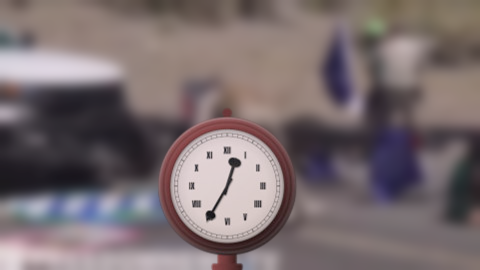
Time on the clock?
12:35
